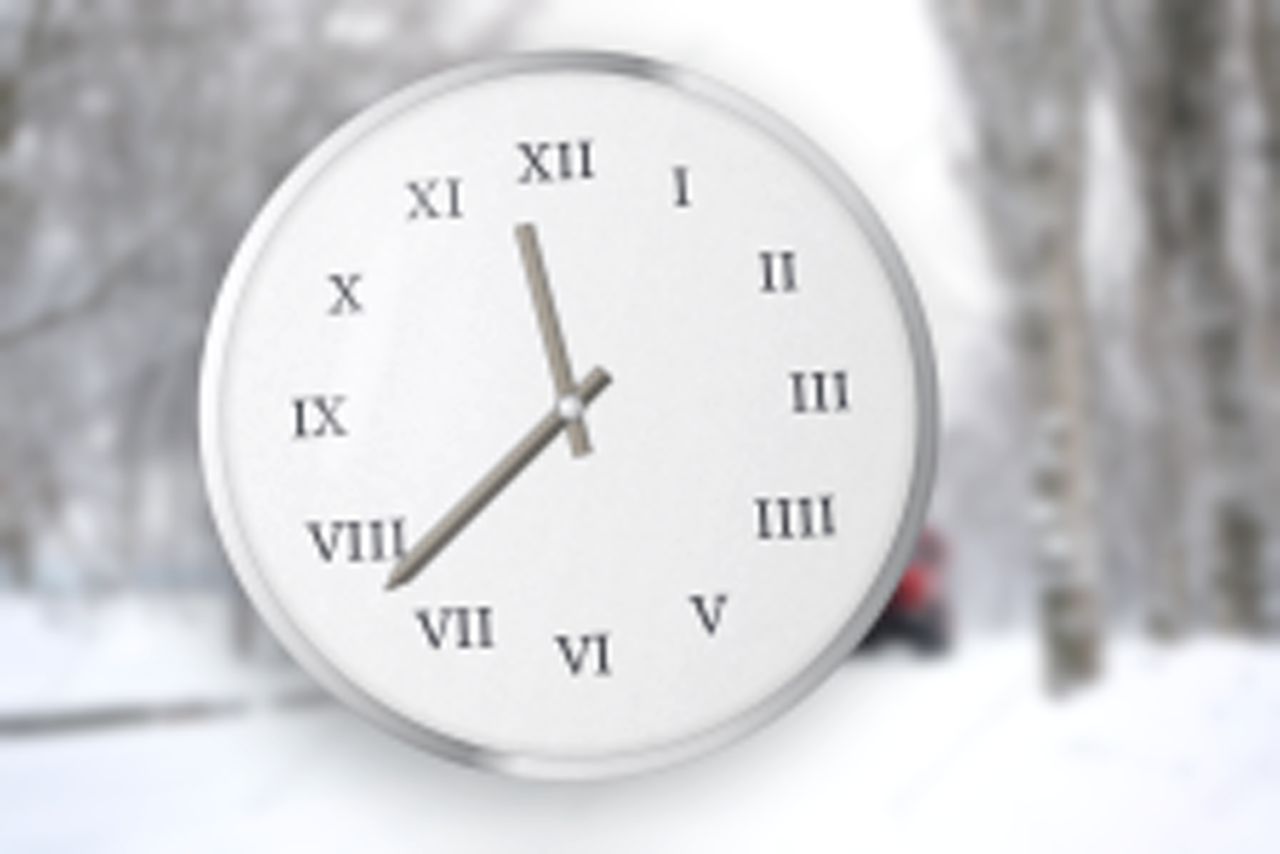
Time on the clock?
11:38
